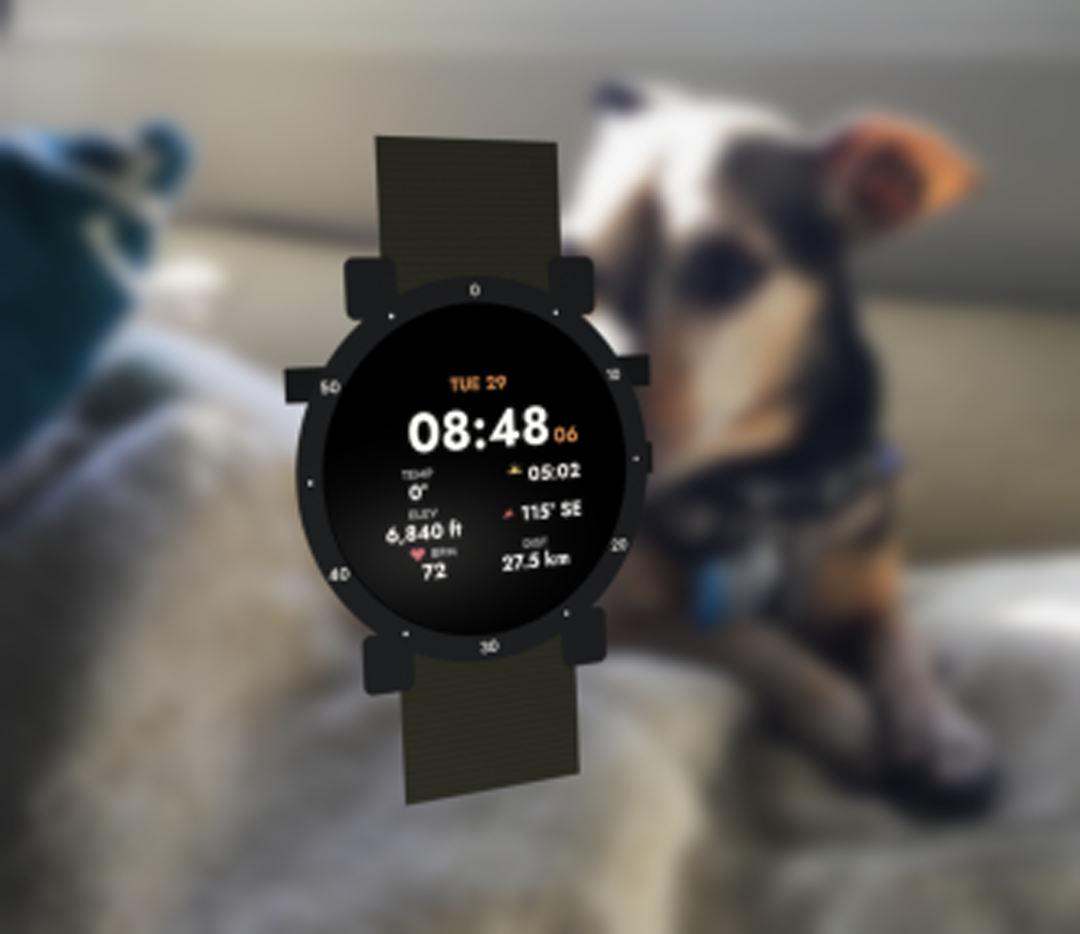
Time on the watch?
8:48
